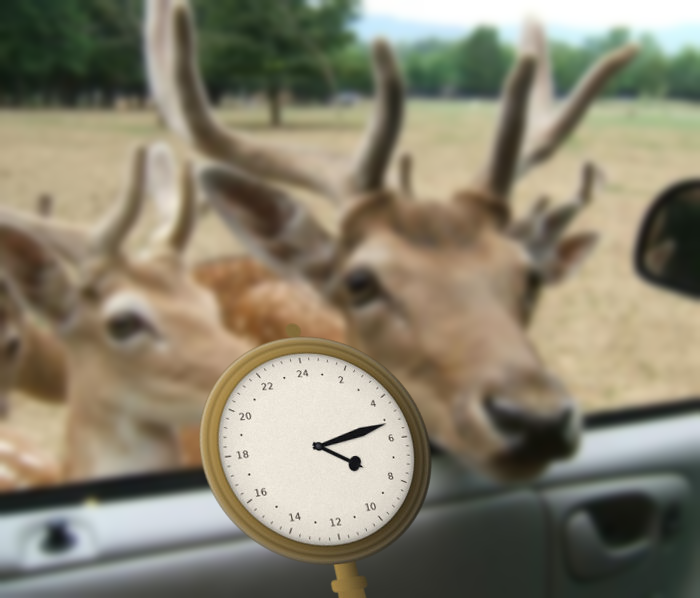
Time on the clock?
8:13
